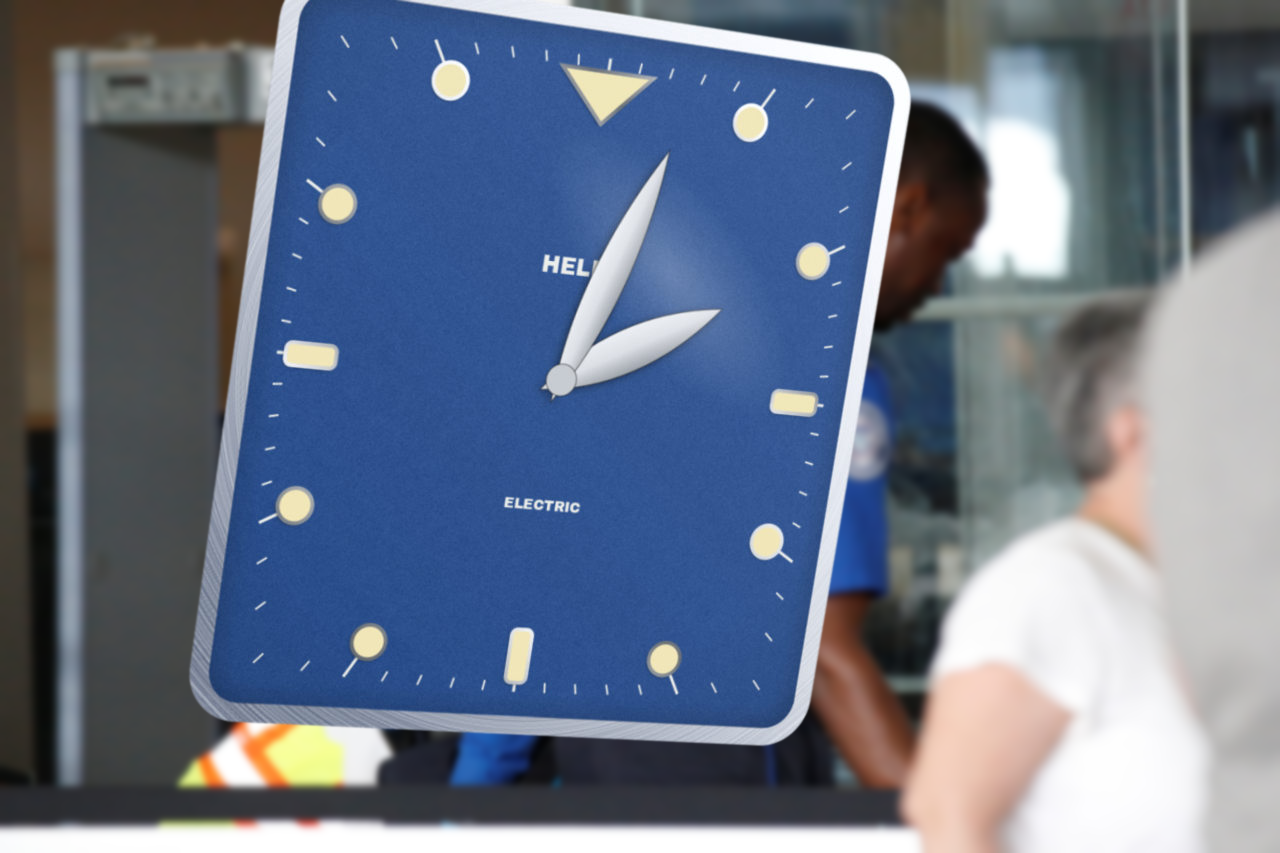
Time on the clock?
2:03
